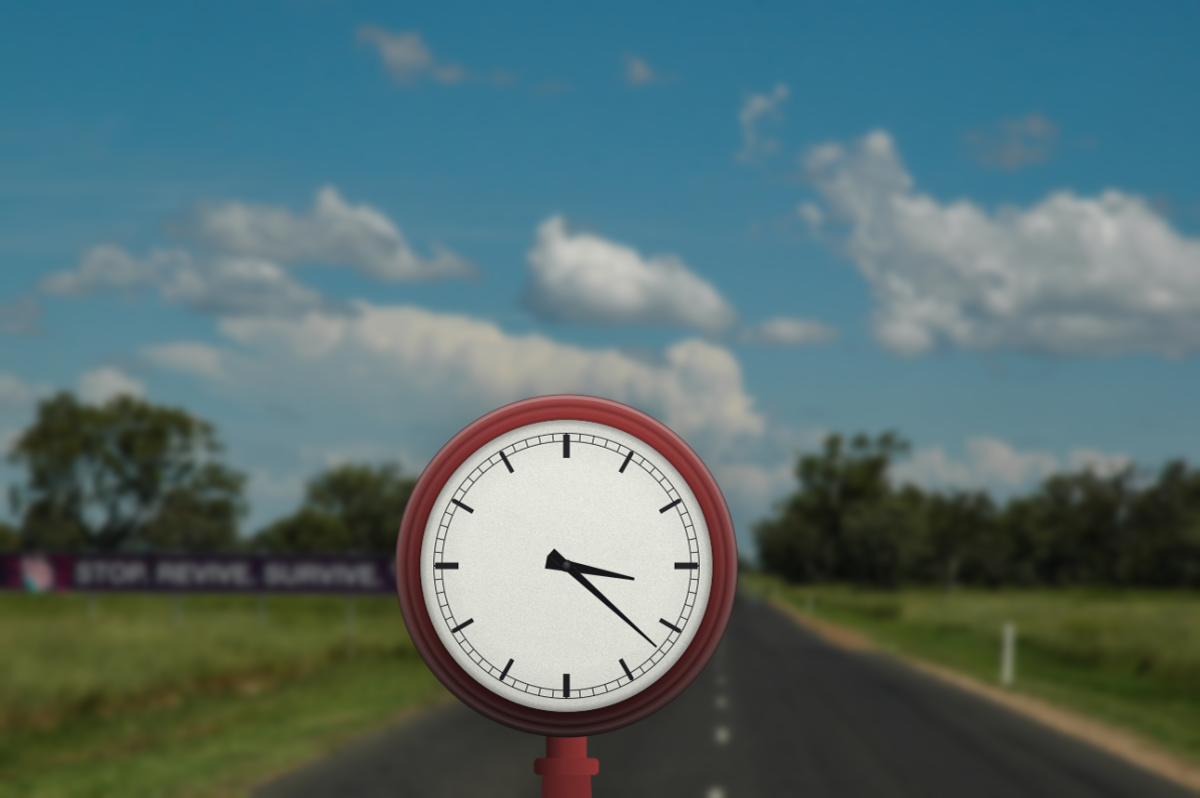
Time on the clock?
3:22
